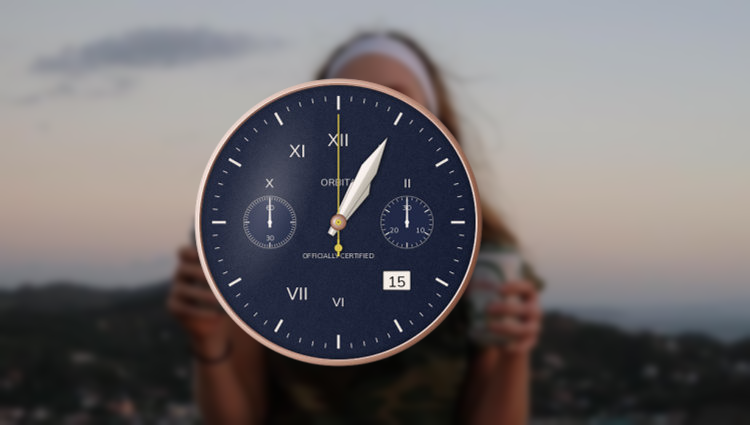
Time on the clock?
1:05
